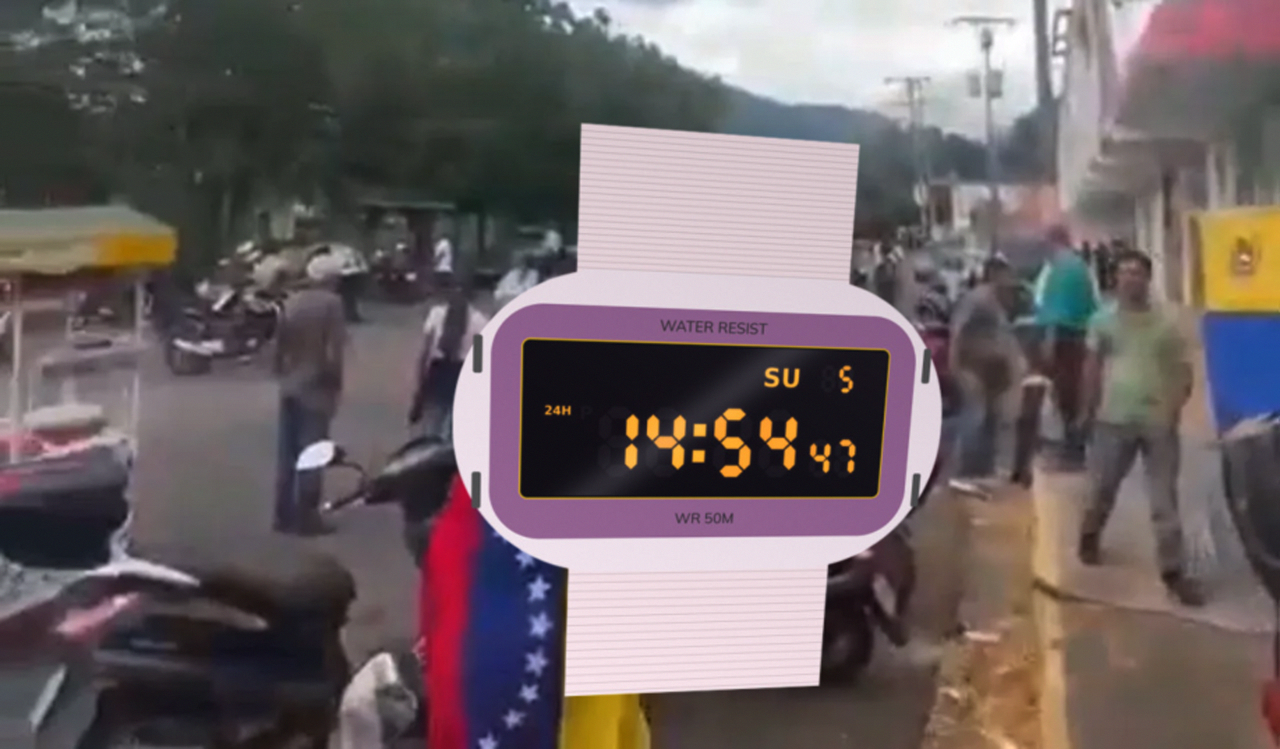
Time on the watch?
14:54:47
